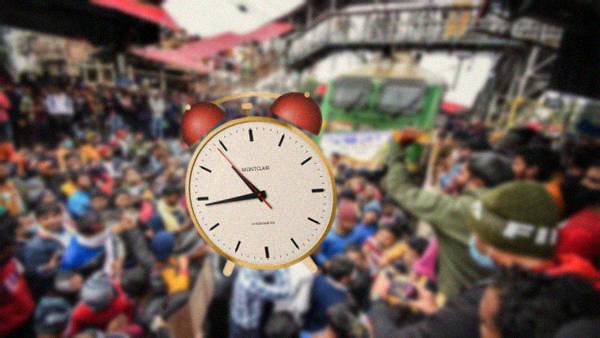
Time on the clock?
10:43:54
